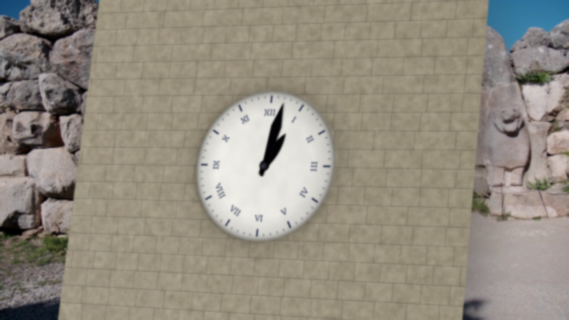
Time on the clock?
1:02
